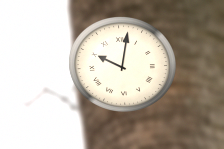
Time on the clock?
10:02
